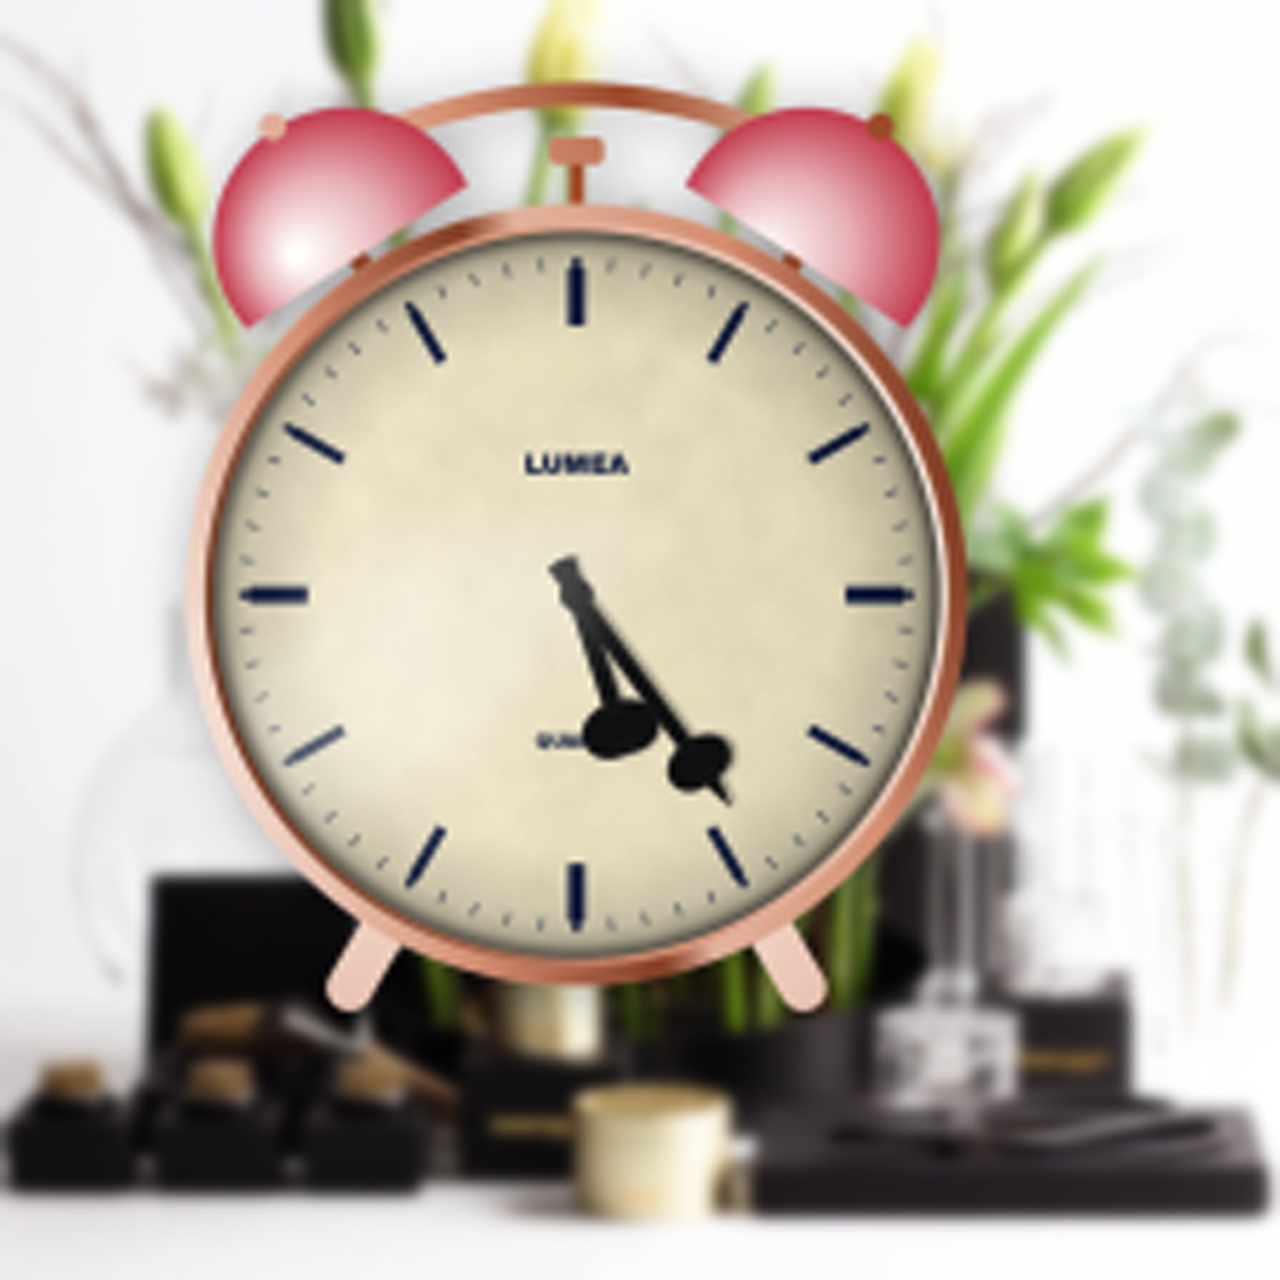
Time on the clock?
5:24
